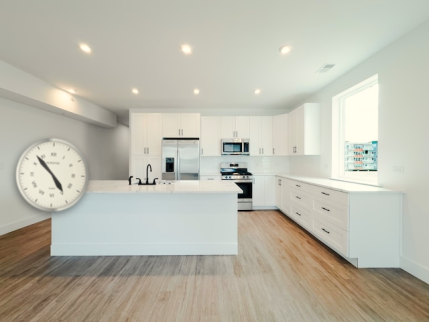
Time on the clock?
4:53
